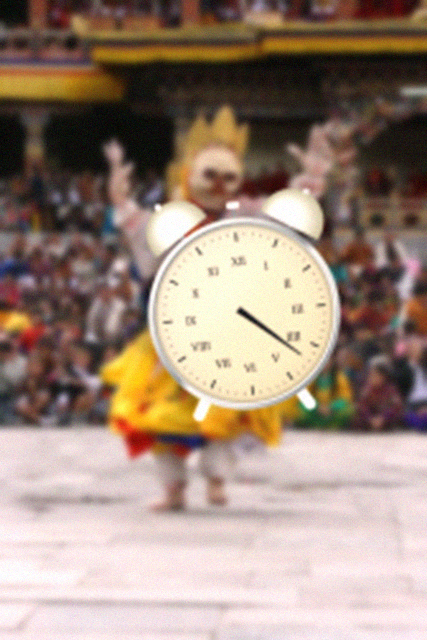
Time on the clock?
4:22
